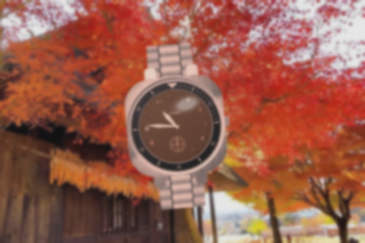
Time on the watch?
10:46
